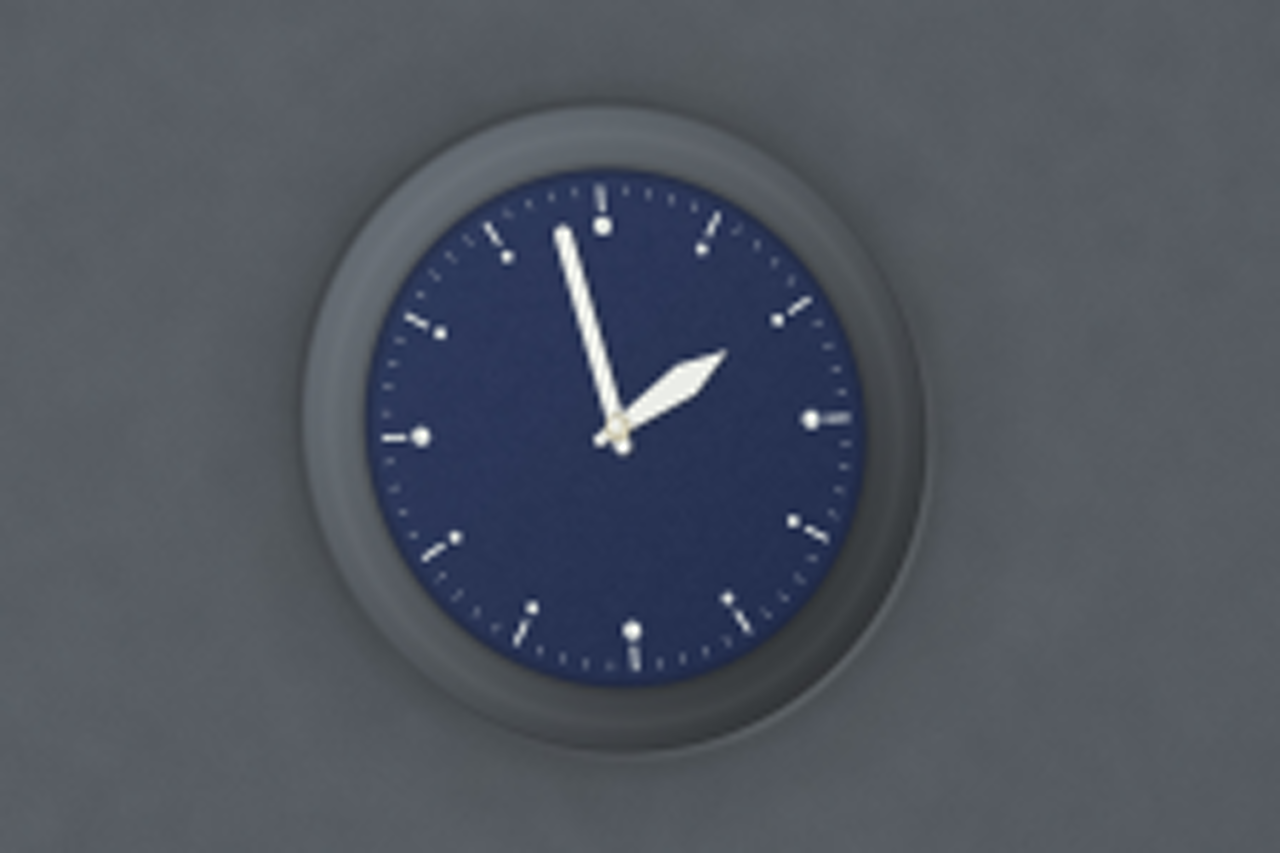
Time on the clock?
1:58
